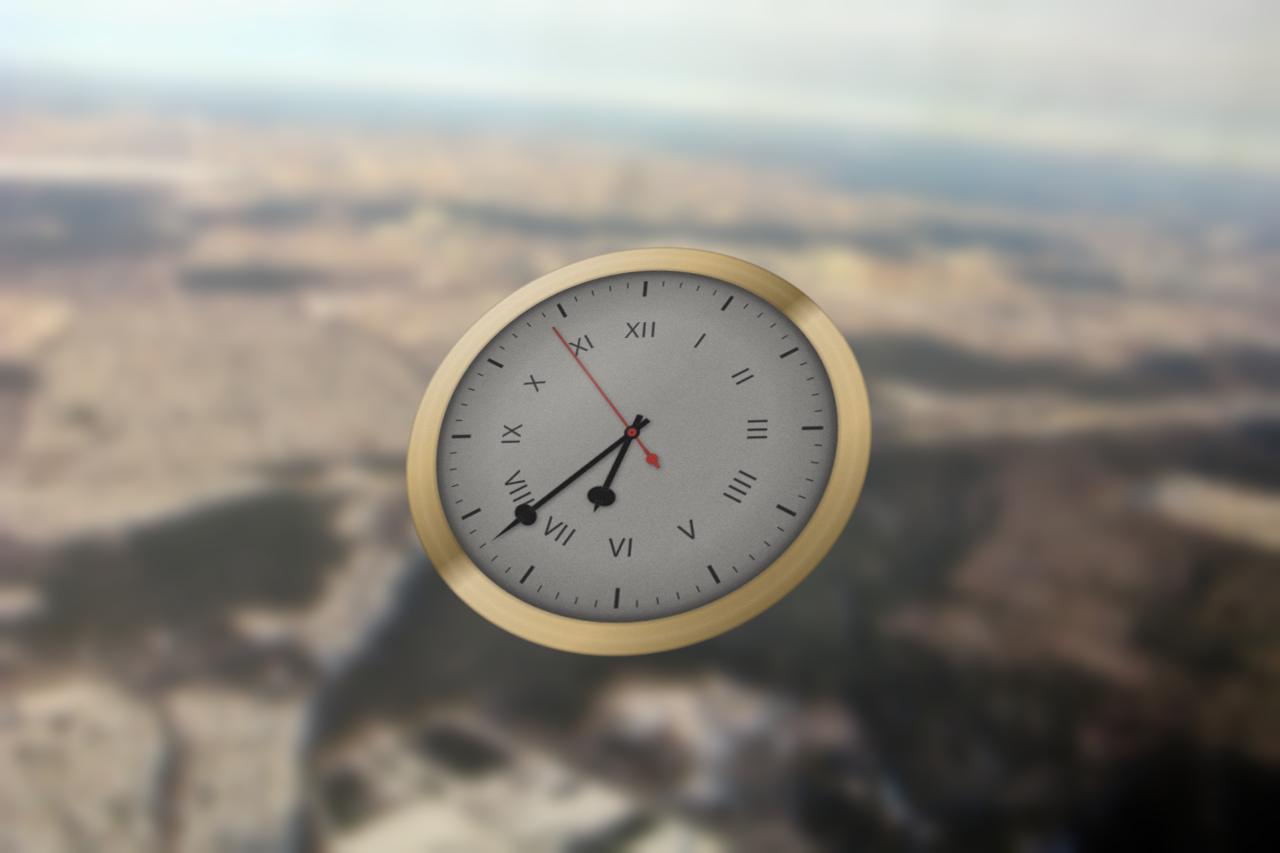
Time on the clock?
6:37:54
